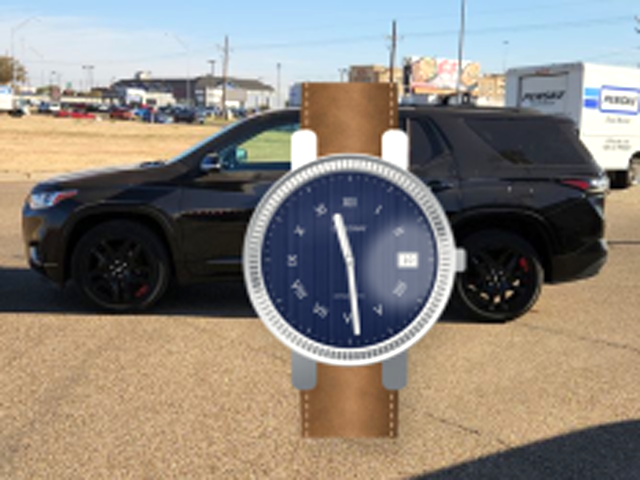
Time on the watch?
11:29
